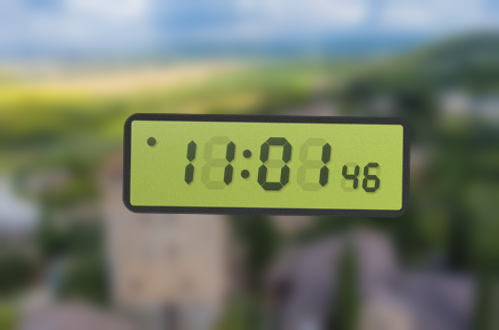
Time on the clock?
11:01:46
